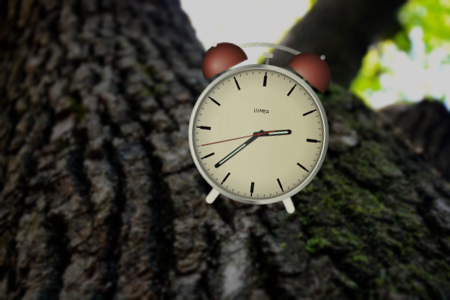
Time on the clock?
2:37:42
